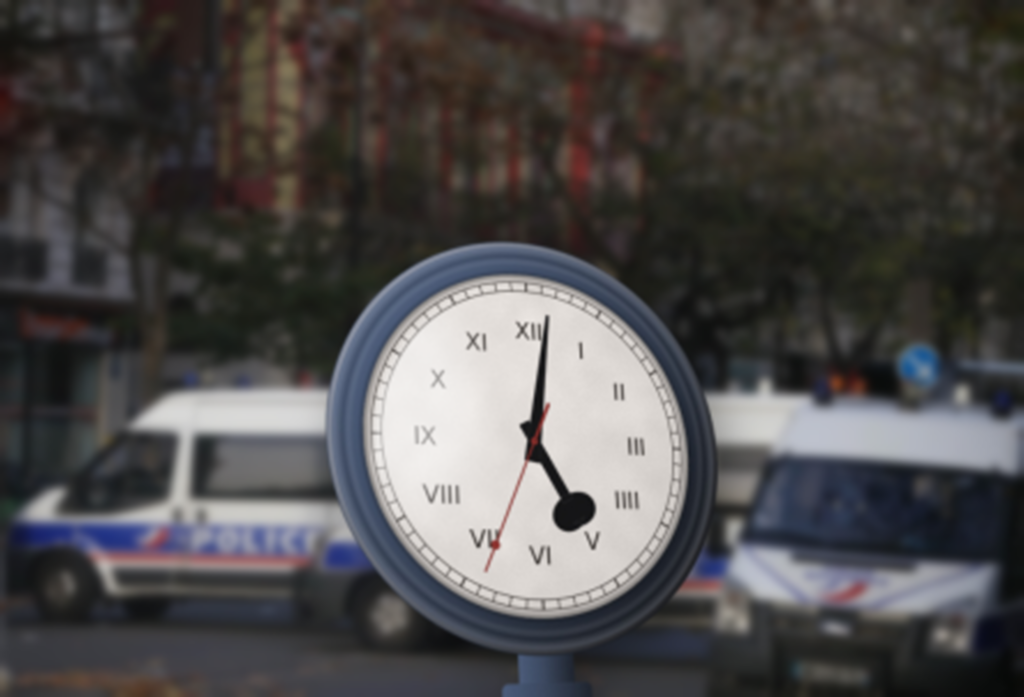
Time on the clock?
5:01:34
